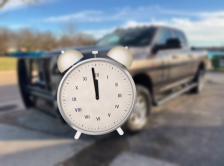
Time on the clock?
11:59
